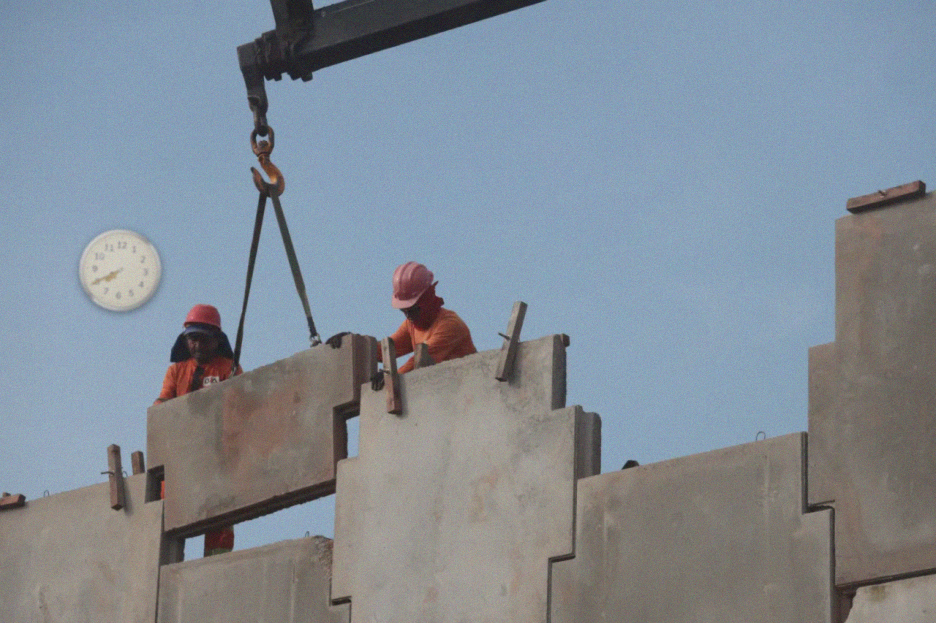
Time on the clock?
7:40
